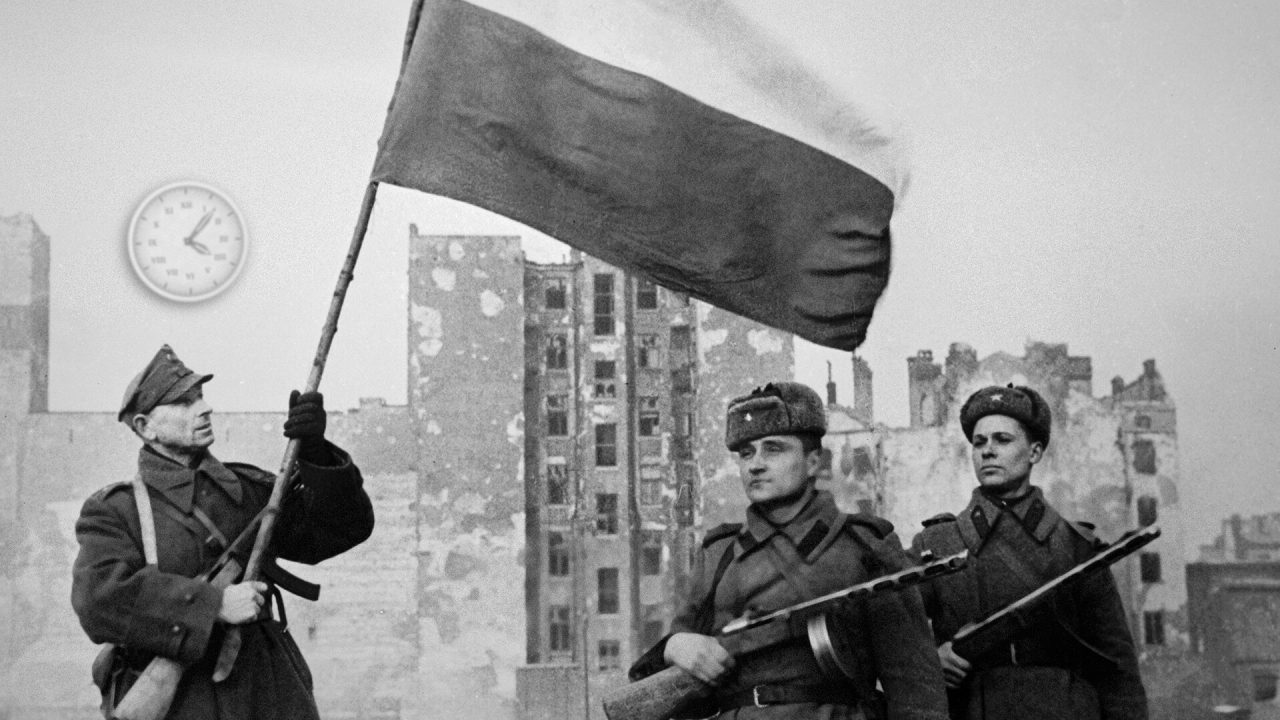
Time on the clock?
4:07
